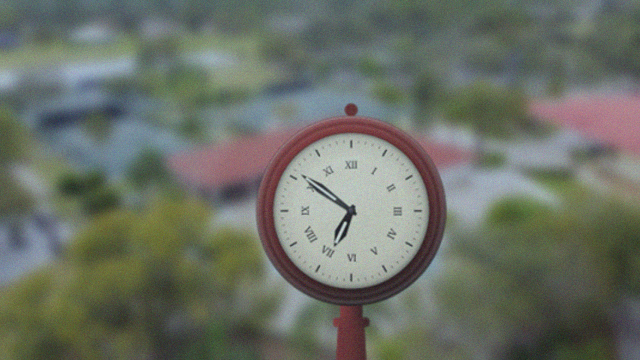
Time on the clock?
6:51
